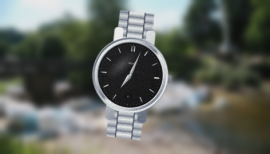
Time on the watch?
7:03
